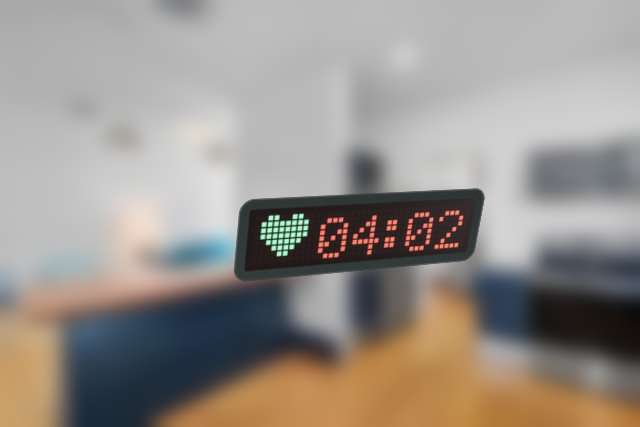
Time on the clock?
4:02
